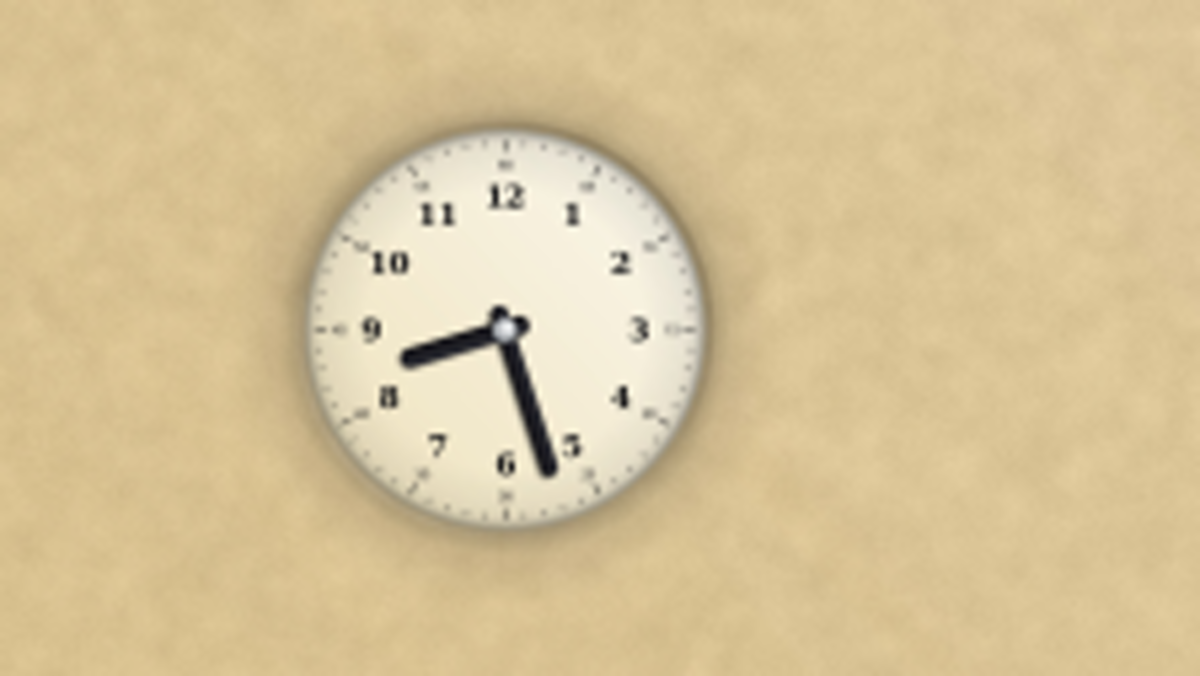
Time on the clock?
8:27
